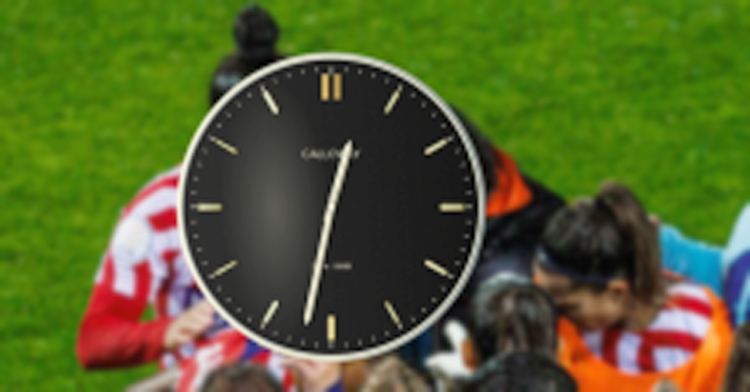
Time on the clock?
12:32
